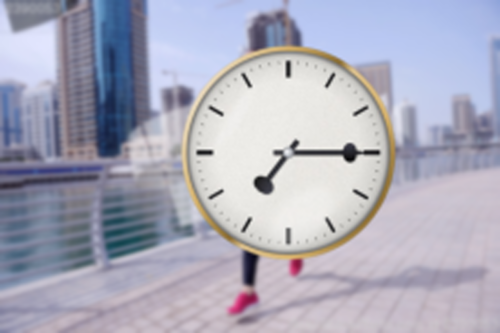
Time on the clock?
7:15
